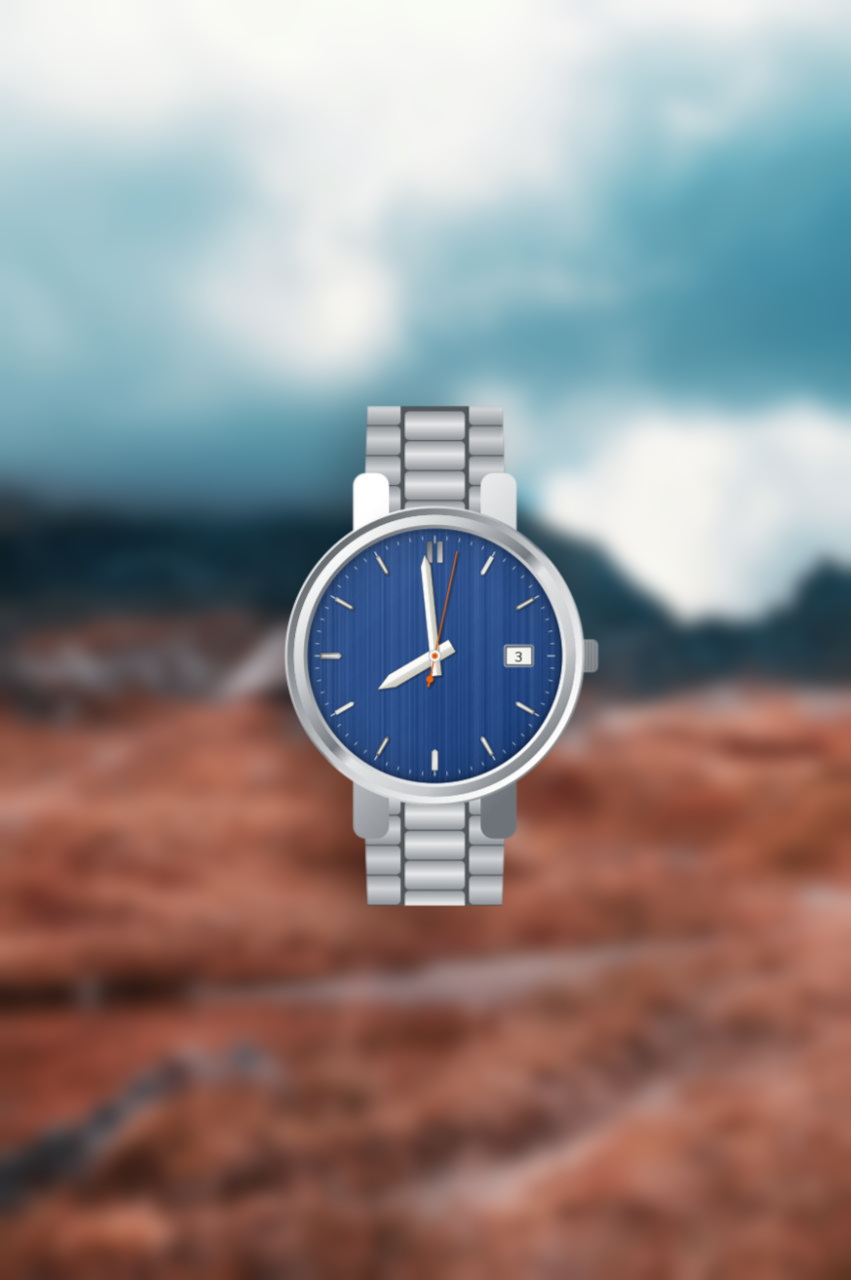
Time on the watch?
7:59:02
